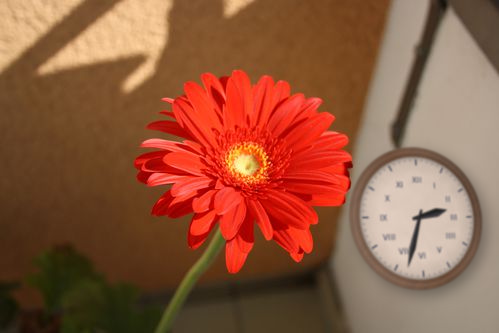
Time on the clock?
2:33
